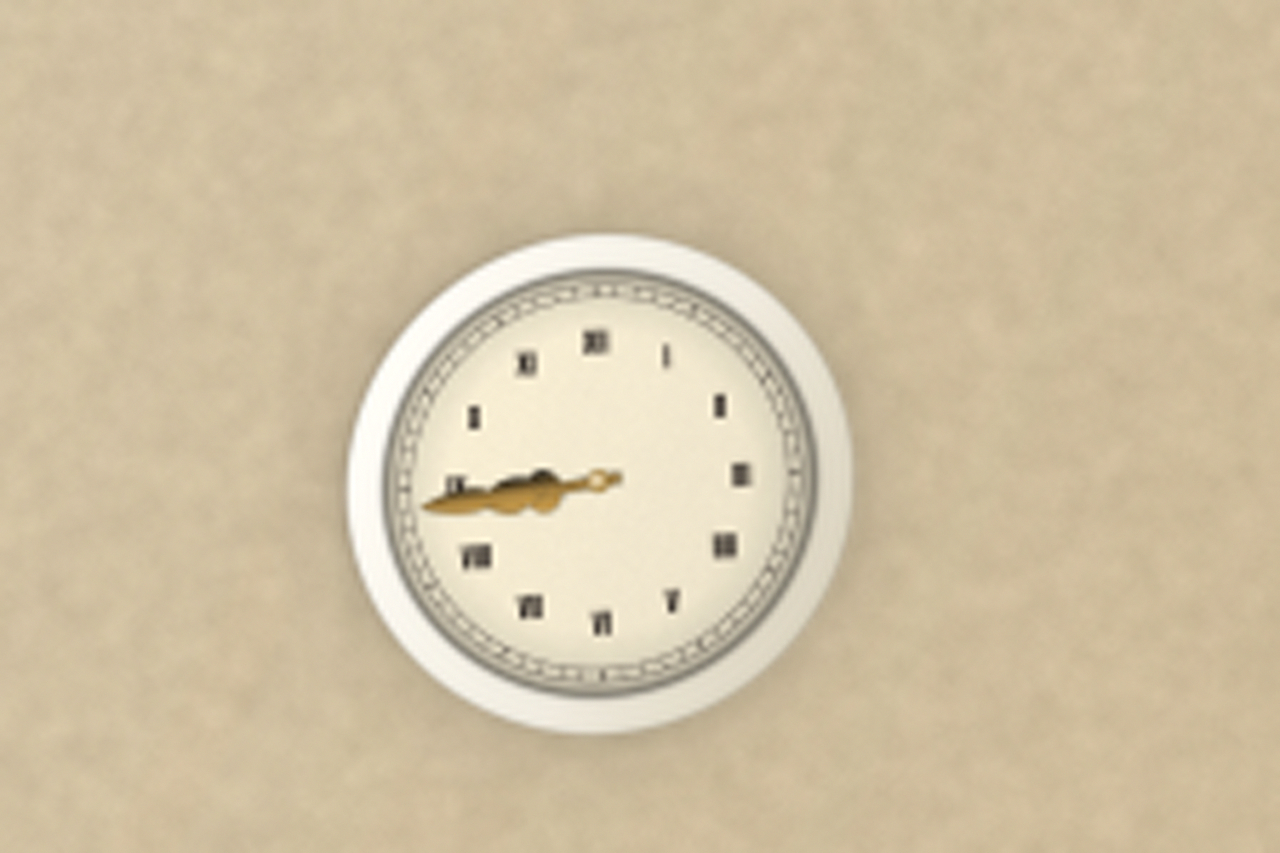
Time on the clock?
8:44
